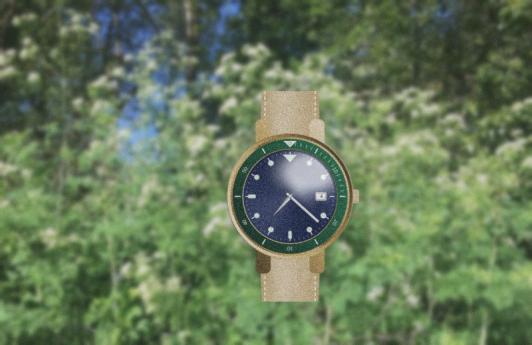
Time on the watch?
7:22
